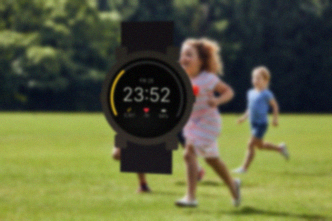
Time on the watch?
23:52
